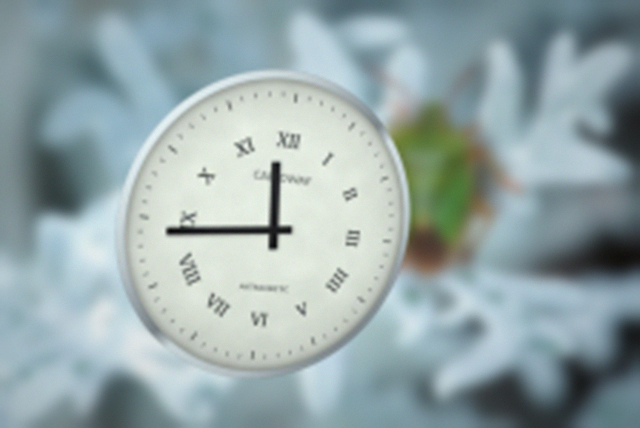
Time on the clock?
11:44
